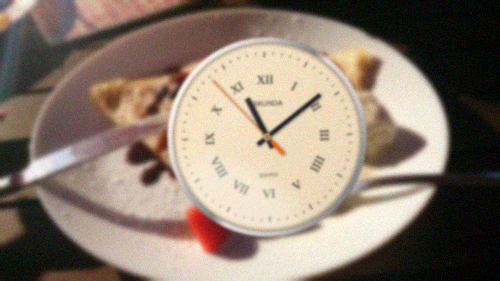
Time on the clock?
11:08:53
